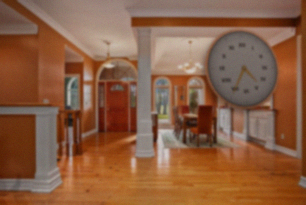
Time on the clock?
4:35
